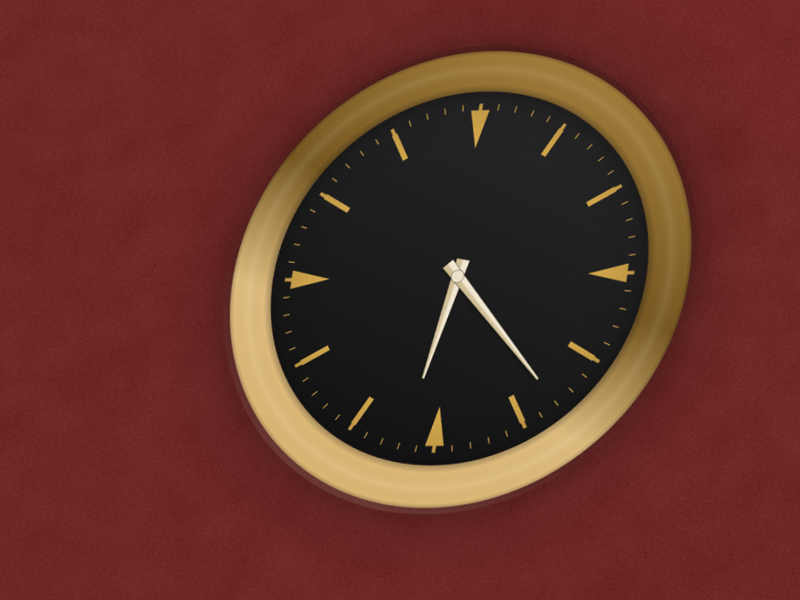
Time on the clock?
6:23
